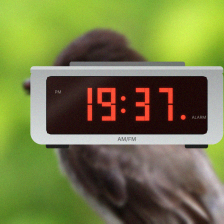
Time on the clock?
19:37
